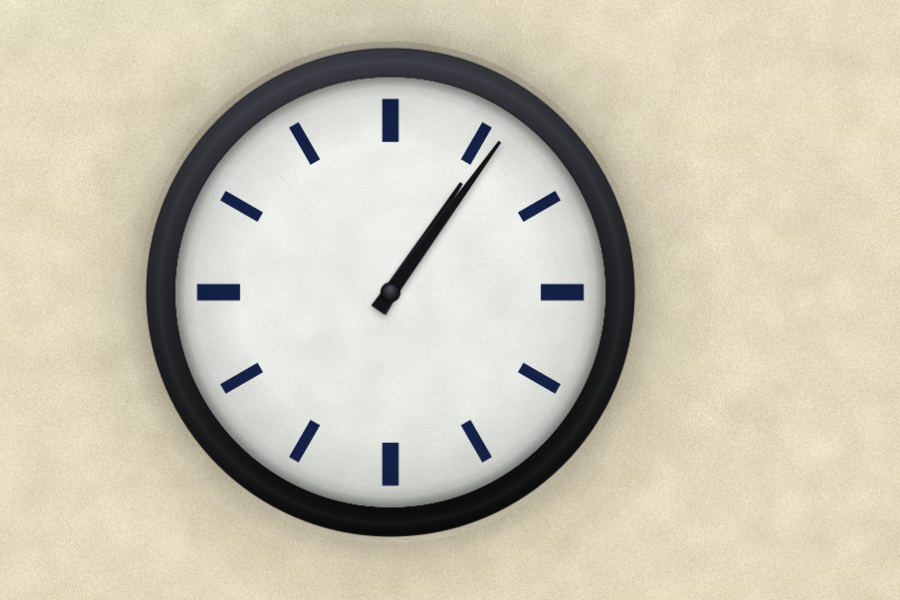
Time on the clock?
1:06
